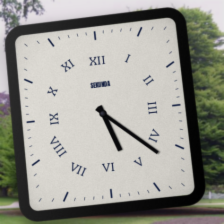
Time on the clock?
5:22
